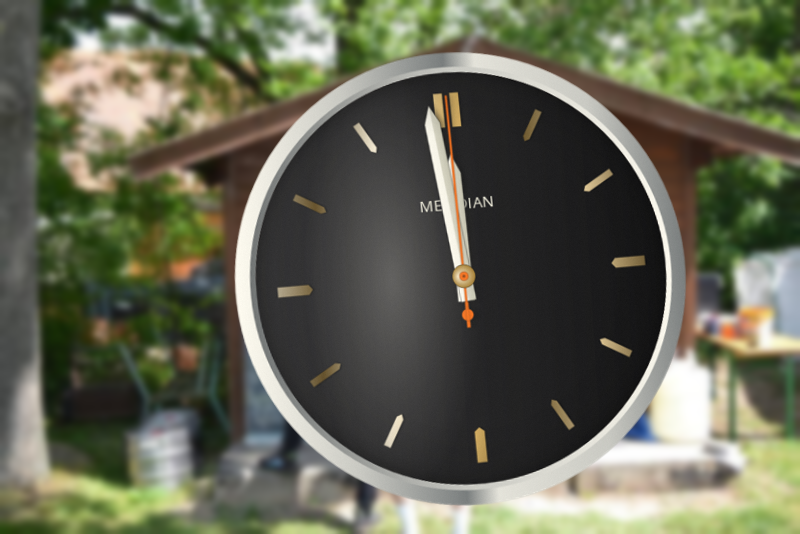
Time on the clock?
11:59:00
